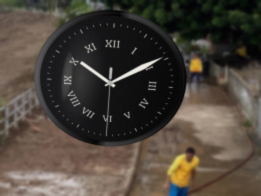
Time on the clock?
10:09:30
